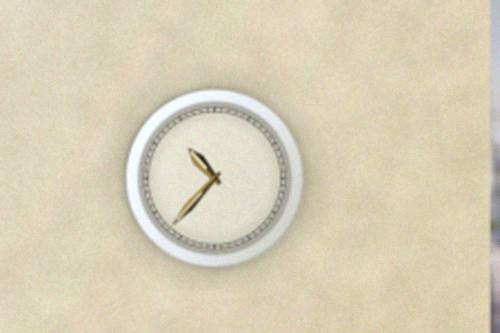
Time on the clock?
10:37
